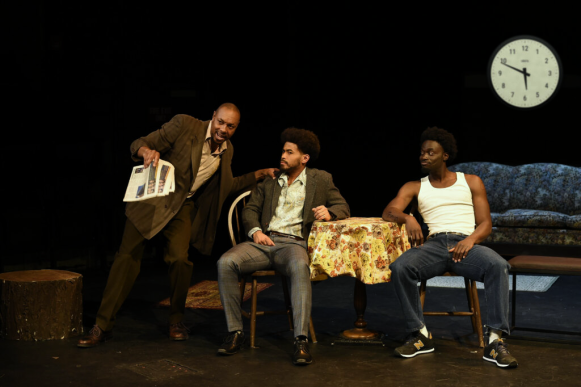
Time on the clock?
5:49
